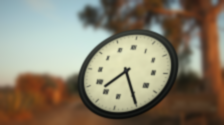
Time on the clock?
7:25
